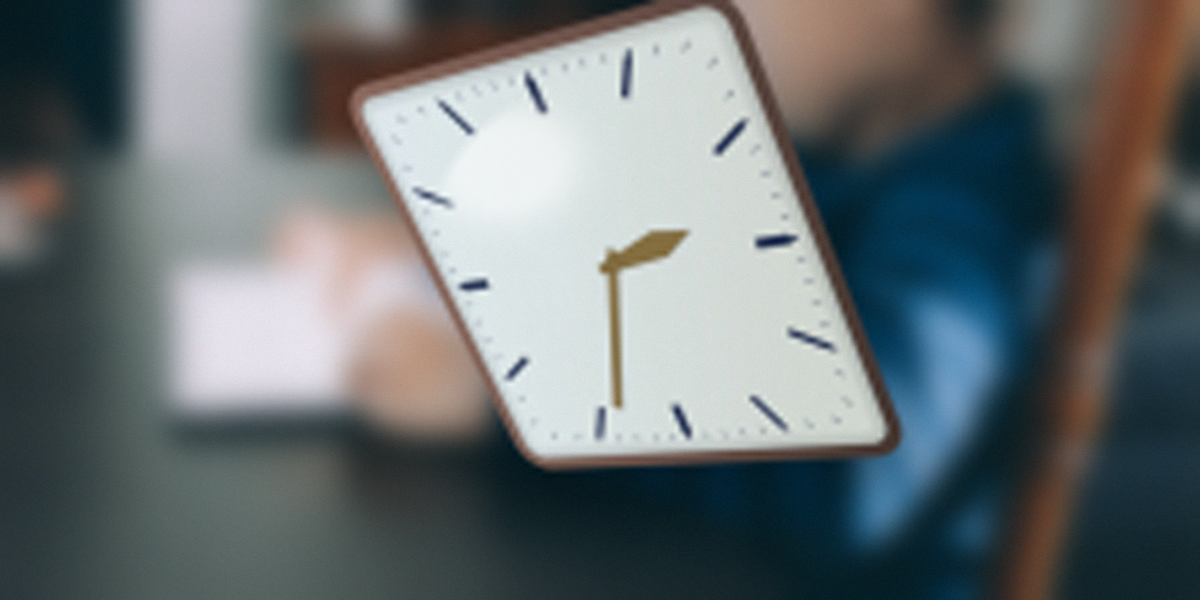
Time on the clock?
2:34
